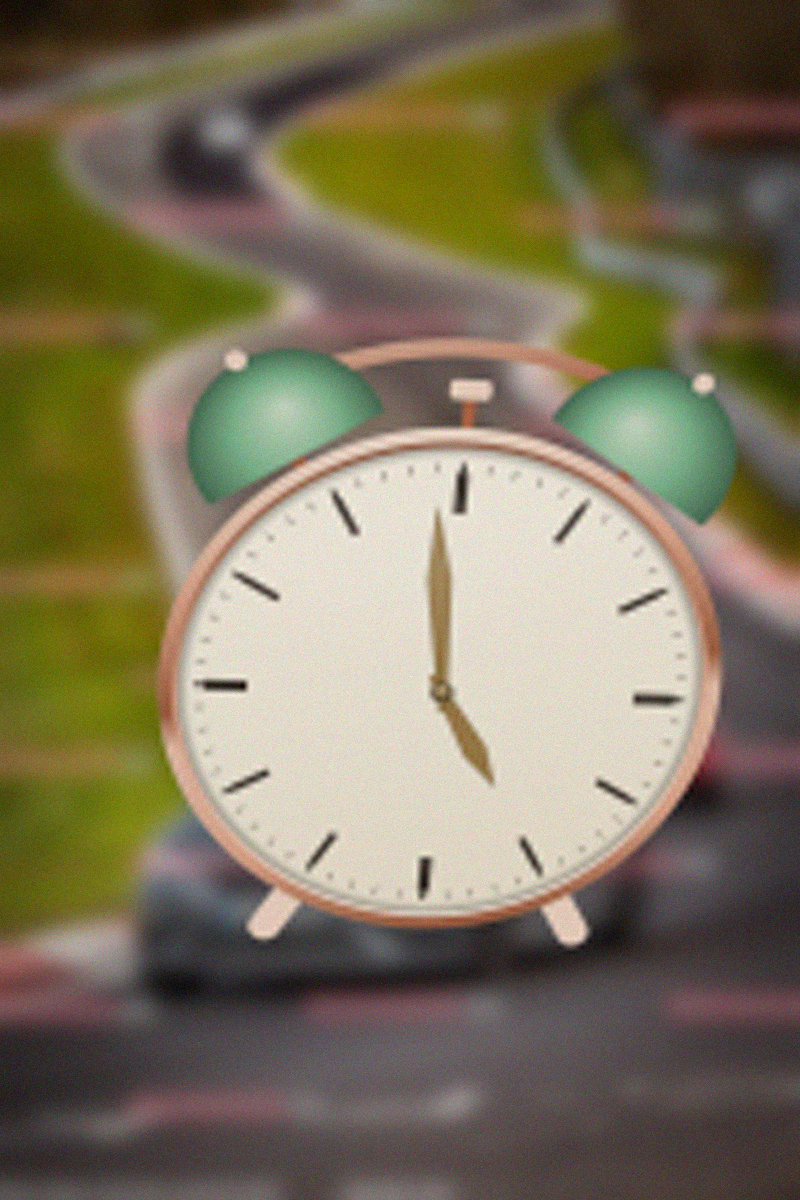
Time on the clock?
4:59
